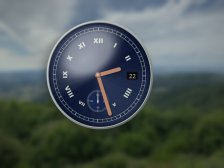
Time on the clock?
2:27
